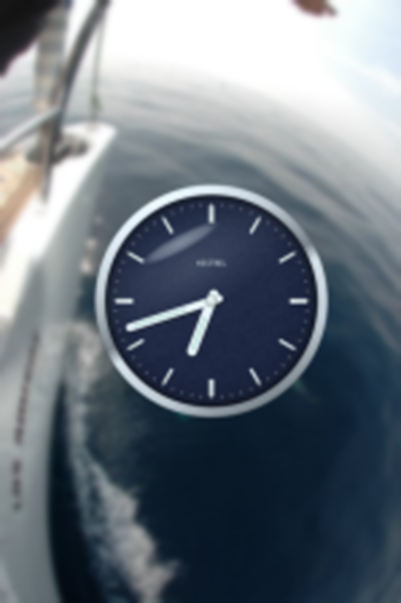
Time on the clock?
6:42
